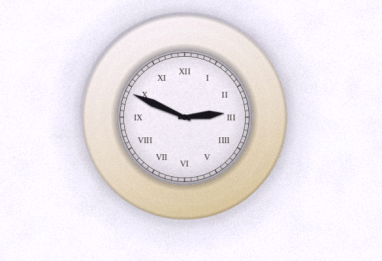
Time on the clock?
2:49
